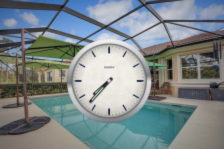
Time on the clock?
7:37
